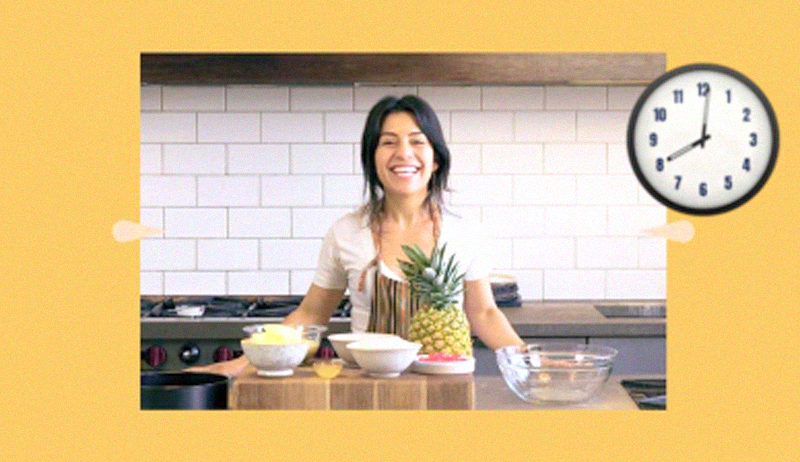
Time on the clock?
8:01
